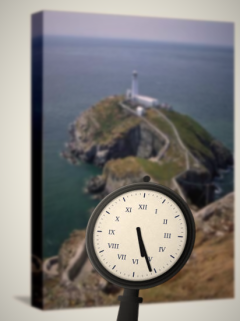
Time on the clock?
5:26
